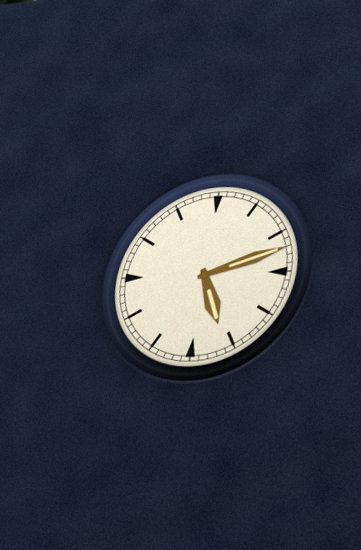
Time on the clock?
5:12
